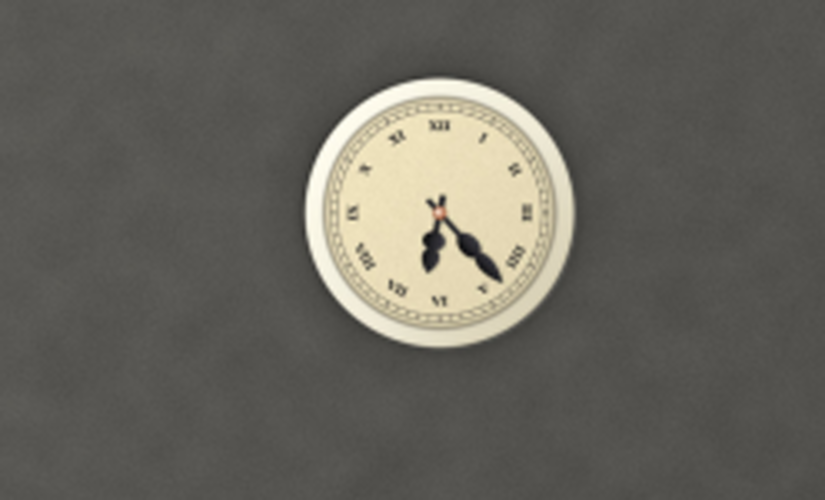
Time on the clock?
6:23
